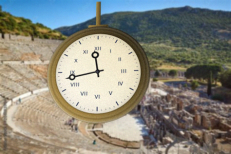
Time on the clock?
11:43
